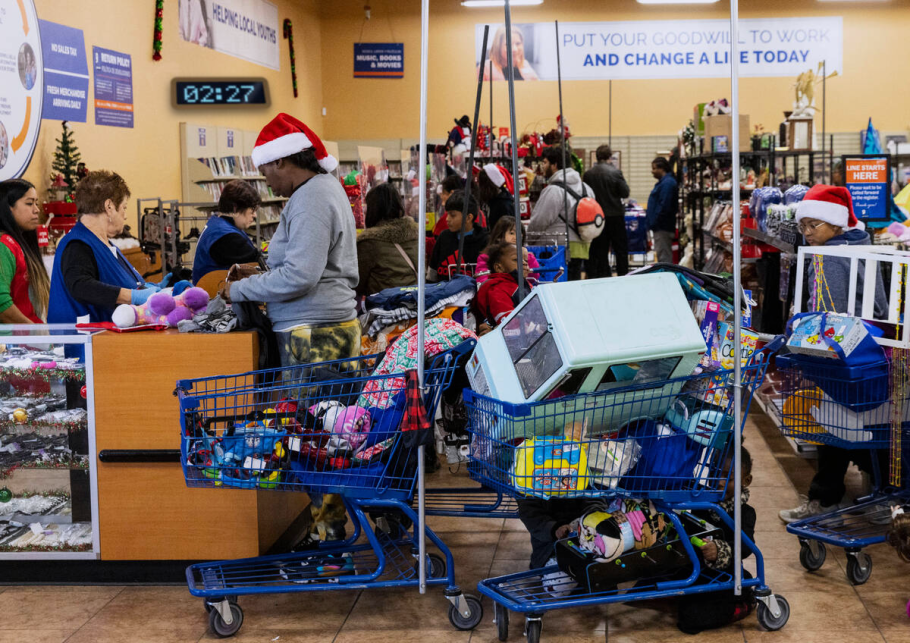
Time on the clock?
2:27
